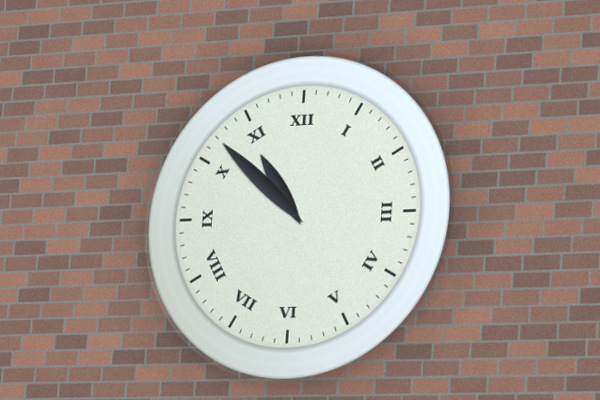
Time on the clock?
10:52
